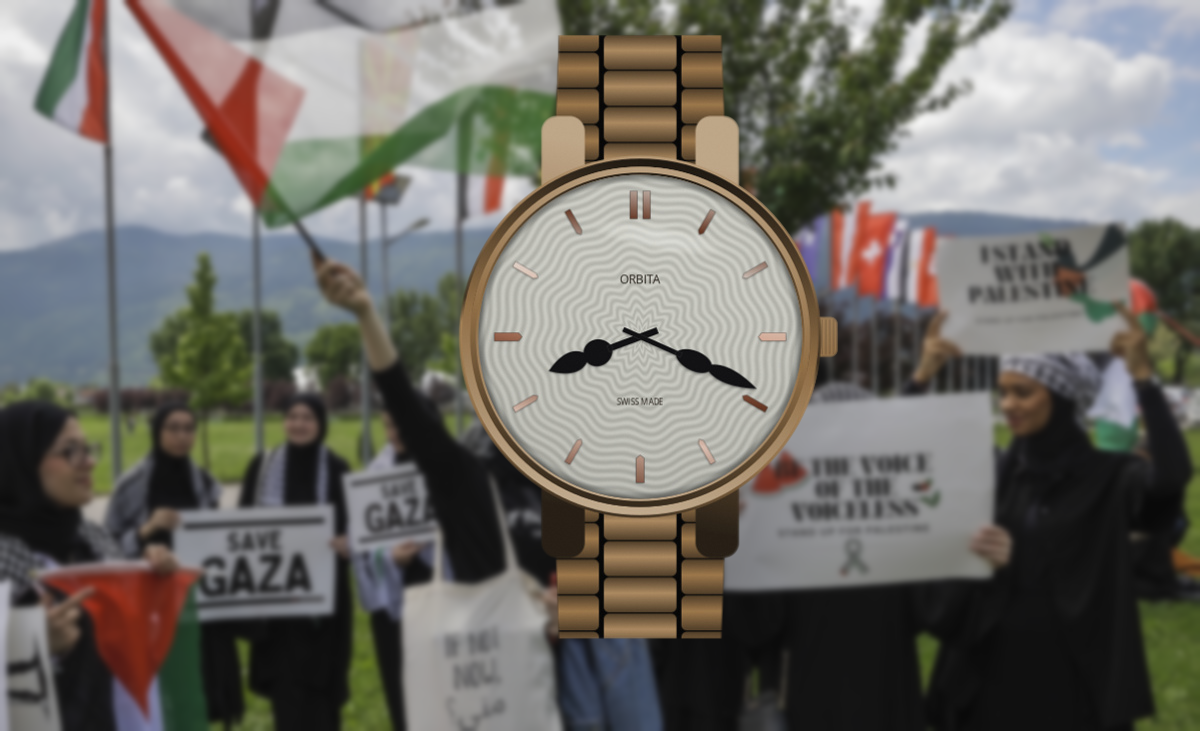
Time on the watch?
8:19
